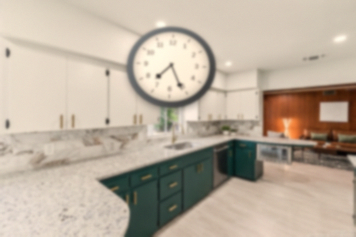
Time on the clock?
7:26
